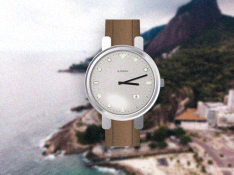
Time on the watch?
3:12
